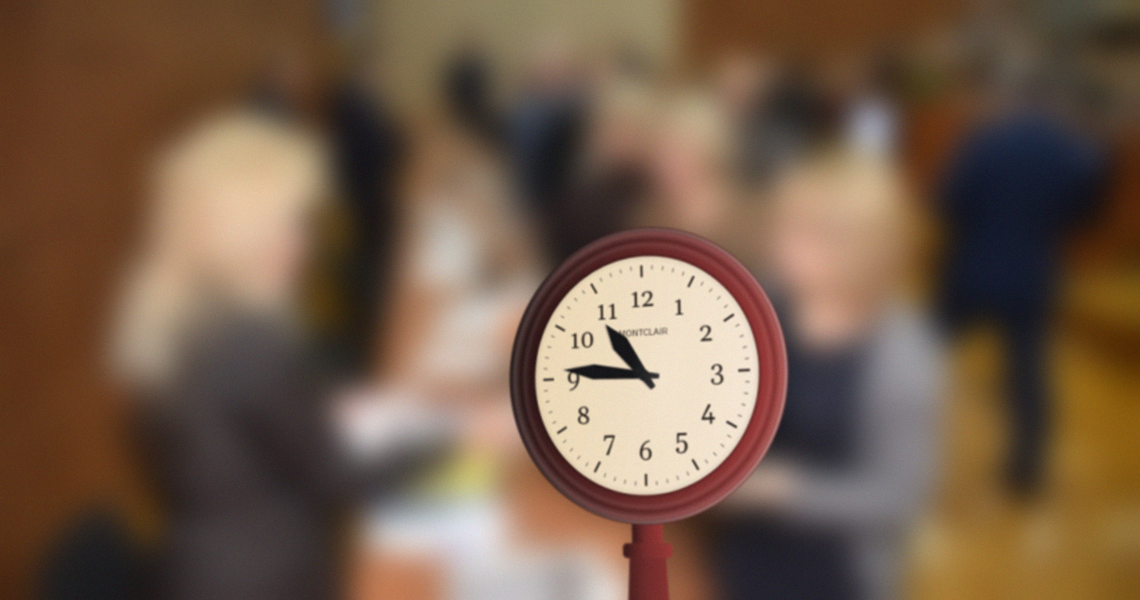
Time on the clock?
10:46
